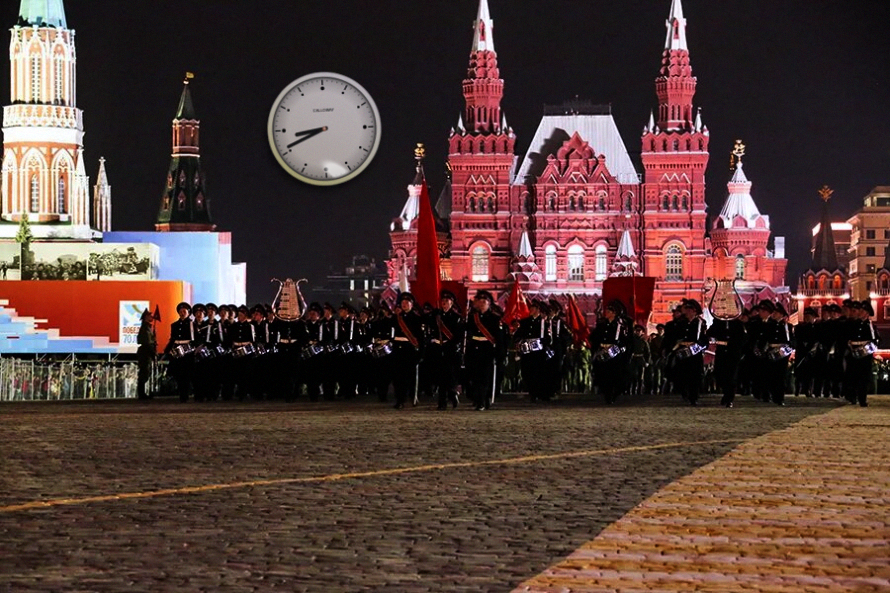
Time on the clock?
8:41
